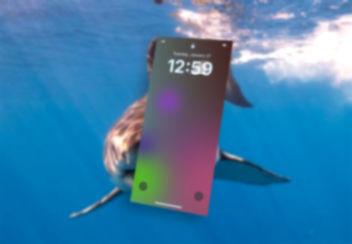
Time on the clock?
12:59
